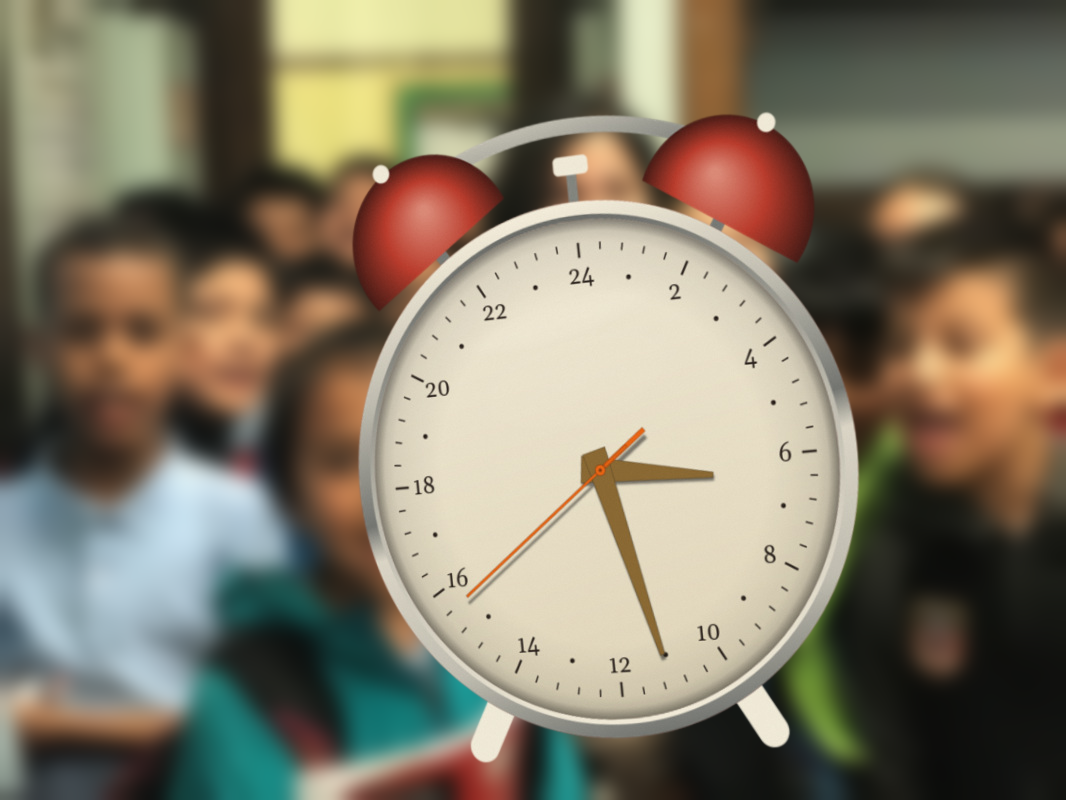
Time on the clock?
6:27:39
